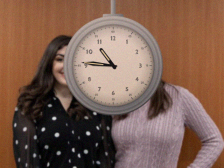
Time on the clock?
10:46
